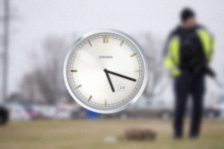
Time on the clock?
5:18
